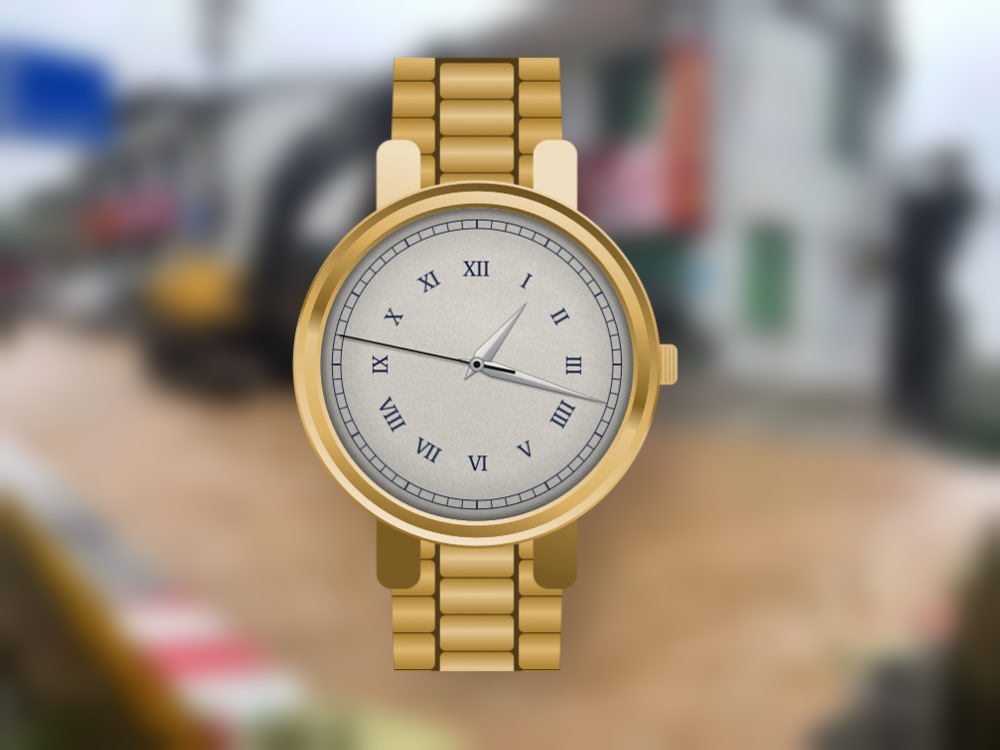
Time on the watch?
1:17:47
